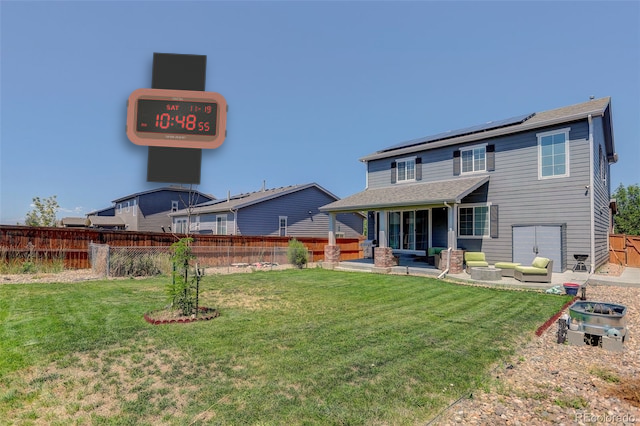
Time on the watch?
10:48:55
